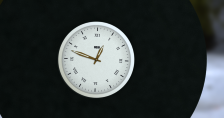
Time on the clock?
12:48
